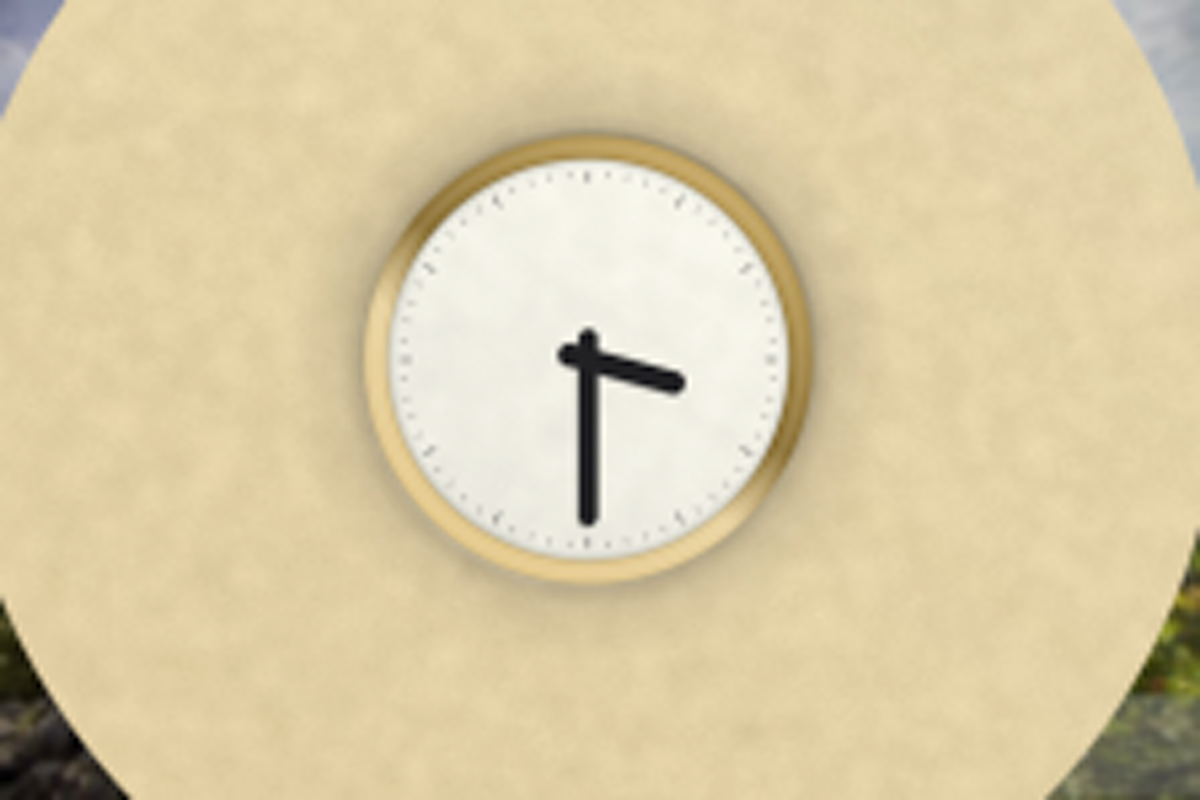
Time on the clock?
3:30
